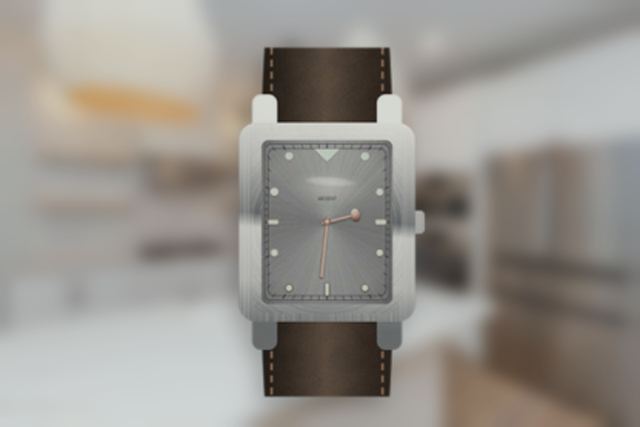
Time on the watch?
2:31
